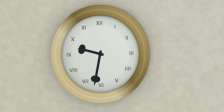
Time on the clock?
9:32
